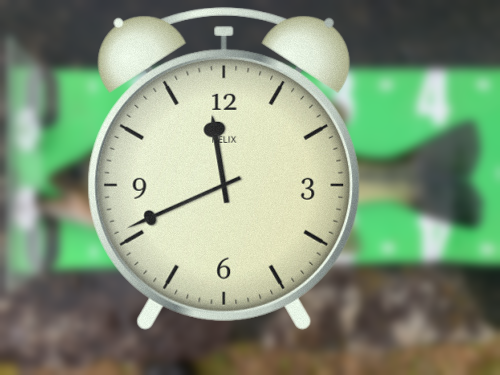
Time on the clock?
11:41
